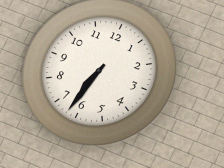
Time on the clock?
6:32
